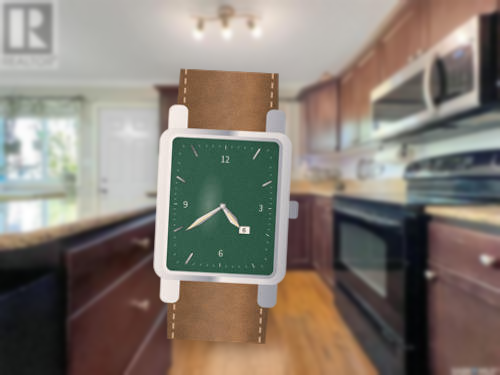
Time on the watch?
4:39
